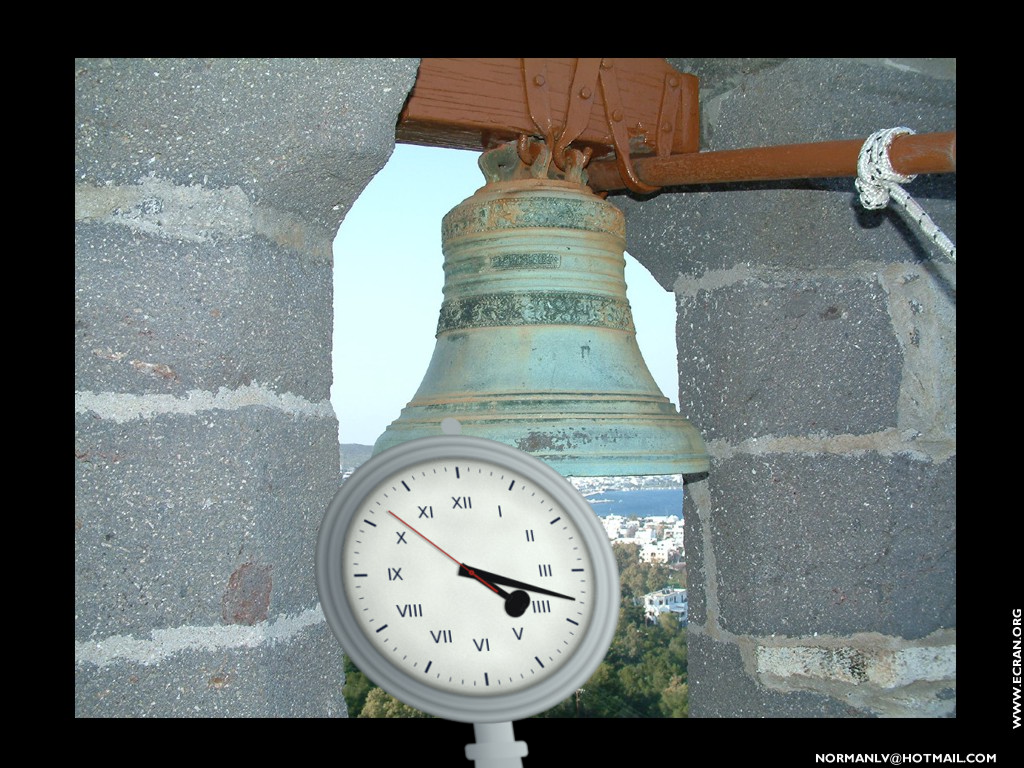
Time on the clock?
4:17:52
